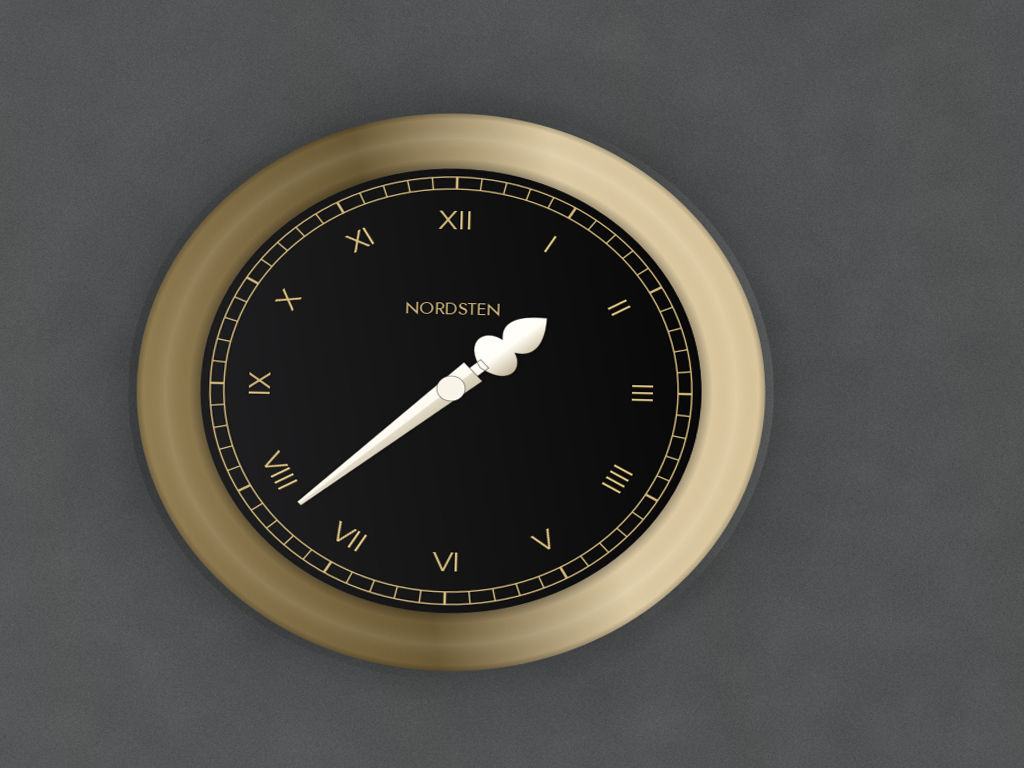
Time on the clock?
1:38
